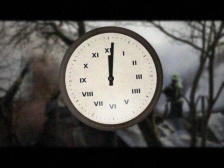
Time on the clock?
12:01
